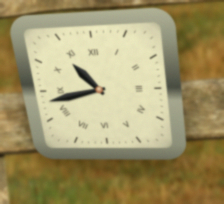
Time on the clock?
10:43
